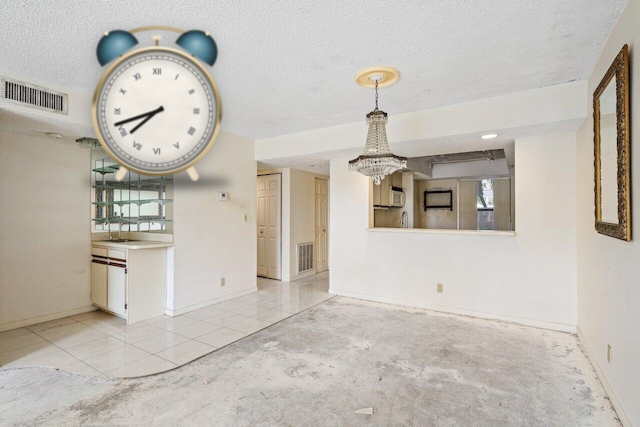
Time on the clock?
7:42
